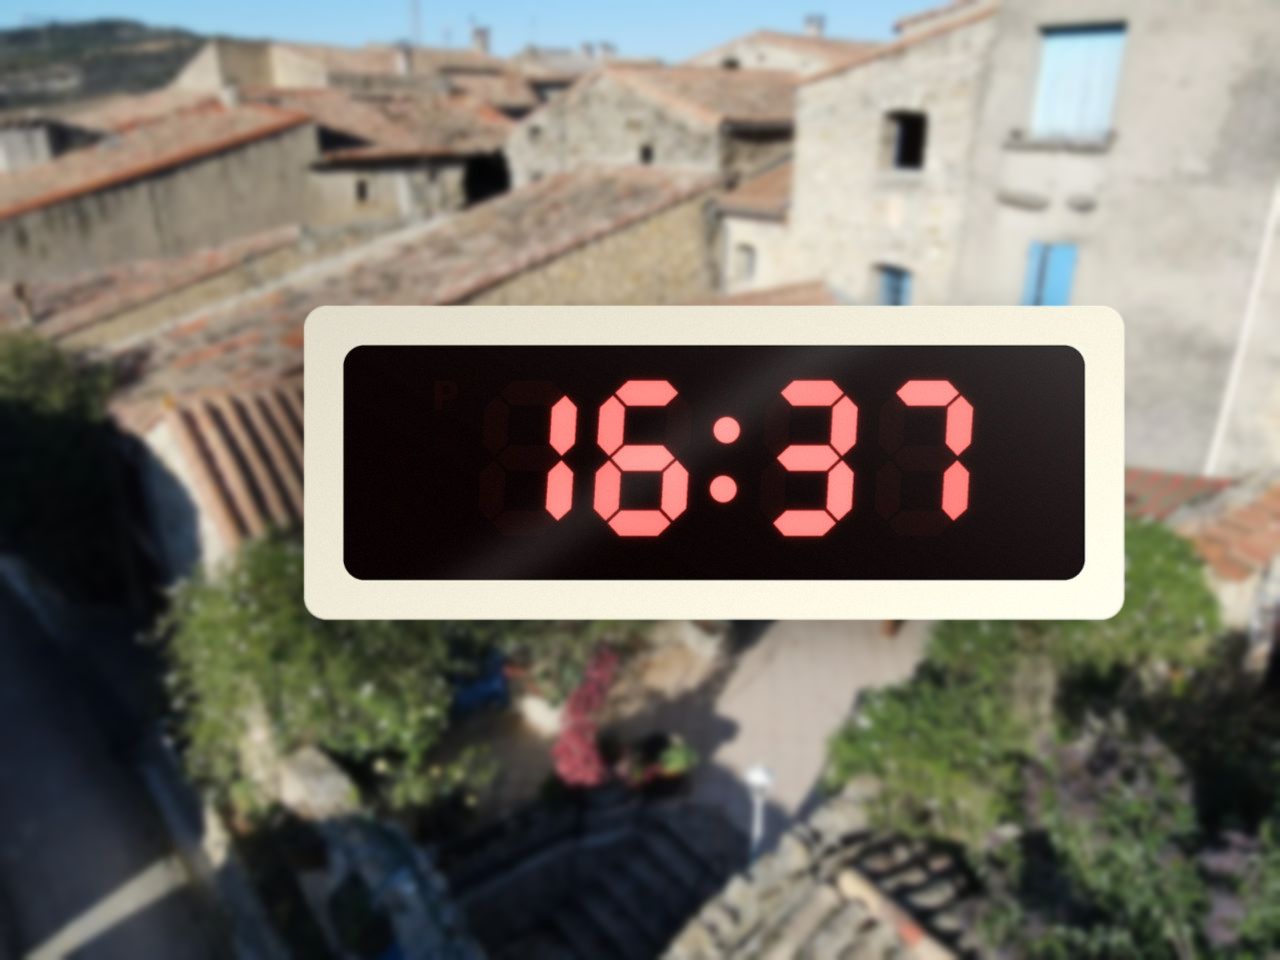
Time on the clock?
16:37
